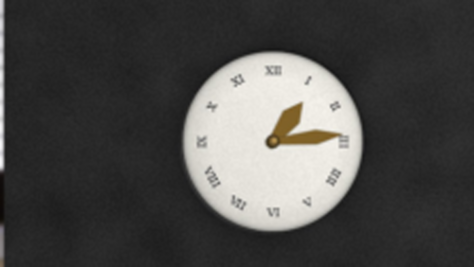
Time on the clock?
1:14
